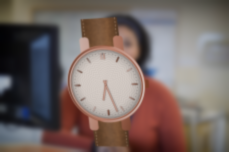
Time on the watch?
6:27
